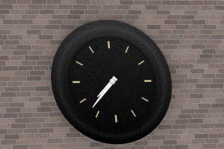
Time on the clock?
7:37
